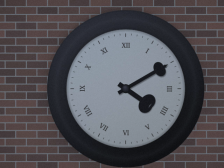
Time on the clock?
4:10
